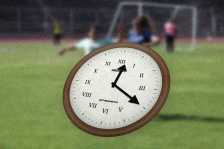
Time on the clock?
12:20
